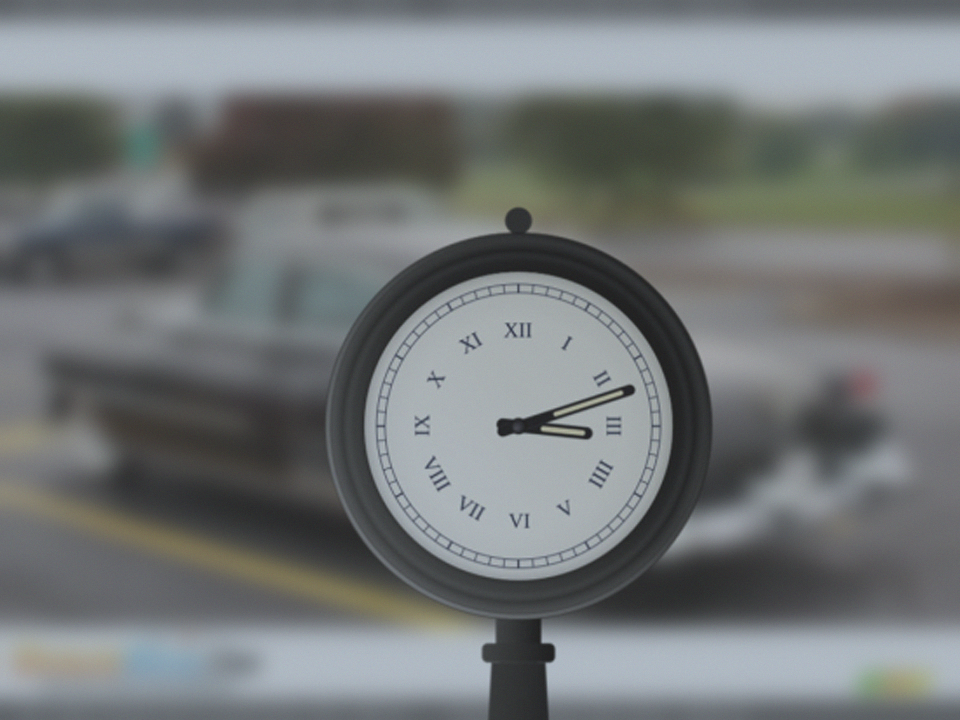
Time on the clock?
3:12
